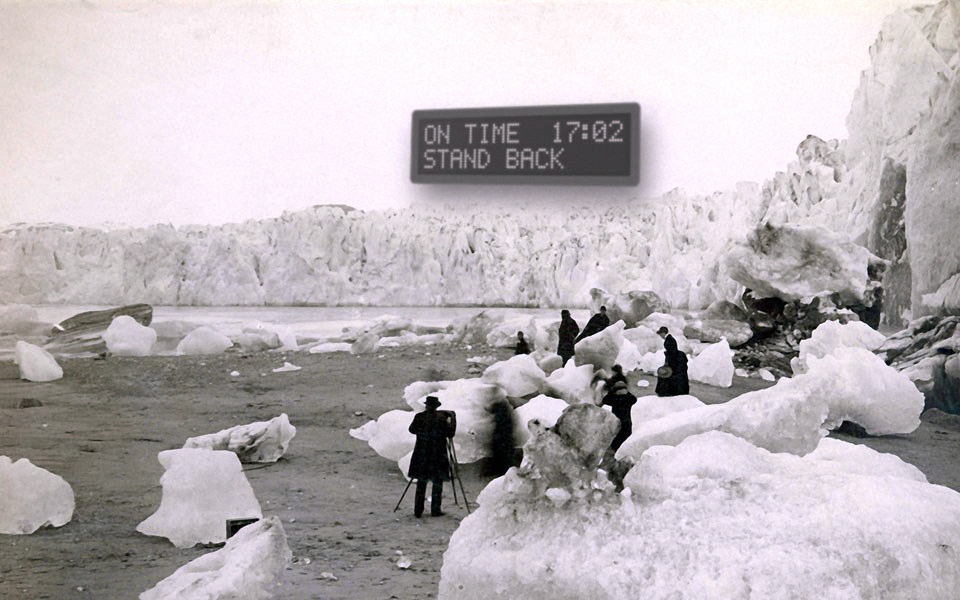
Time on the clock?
17:02
